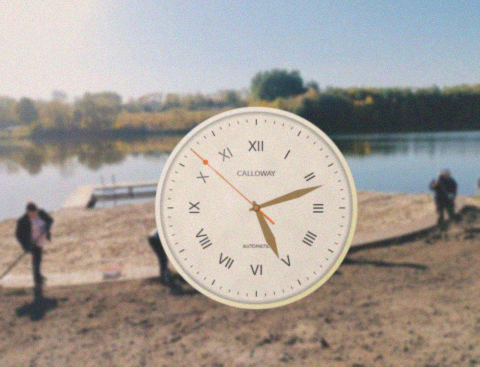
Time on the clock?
5:11:52
